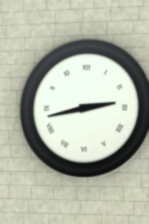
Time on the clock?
2:43
